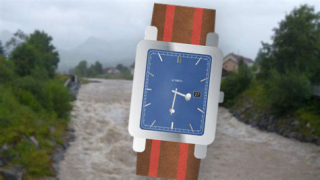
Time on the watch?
3:31
